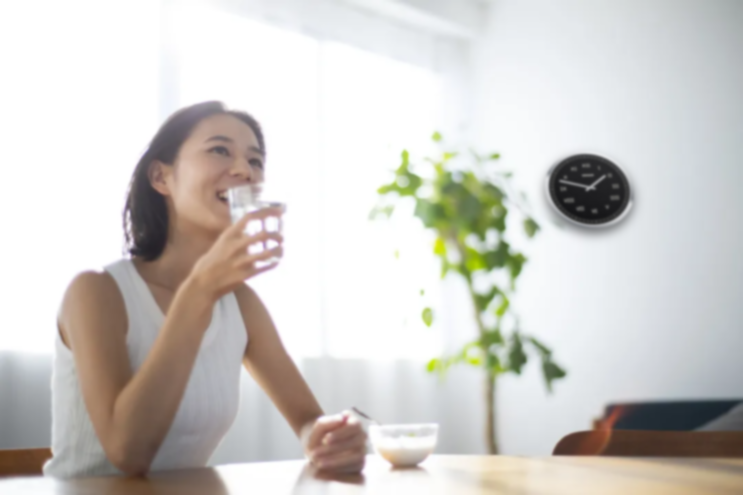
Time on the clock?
1:48
